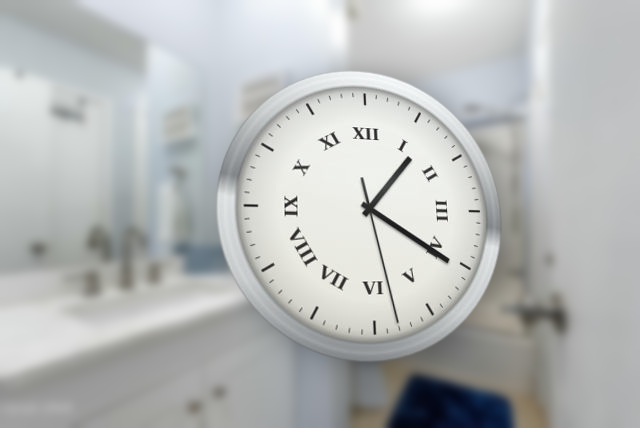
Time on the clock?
1:20:28
